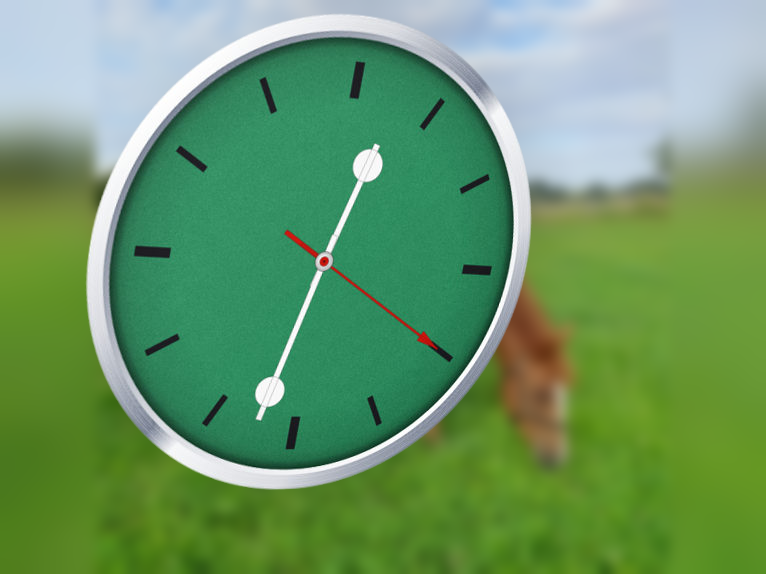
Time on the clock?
12:32:20
